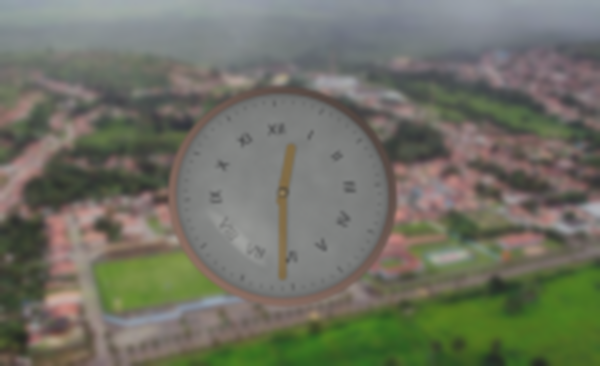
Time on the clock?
12:31
